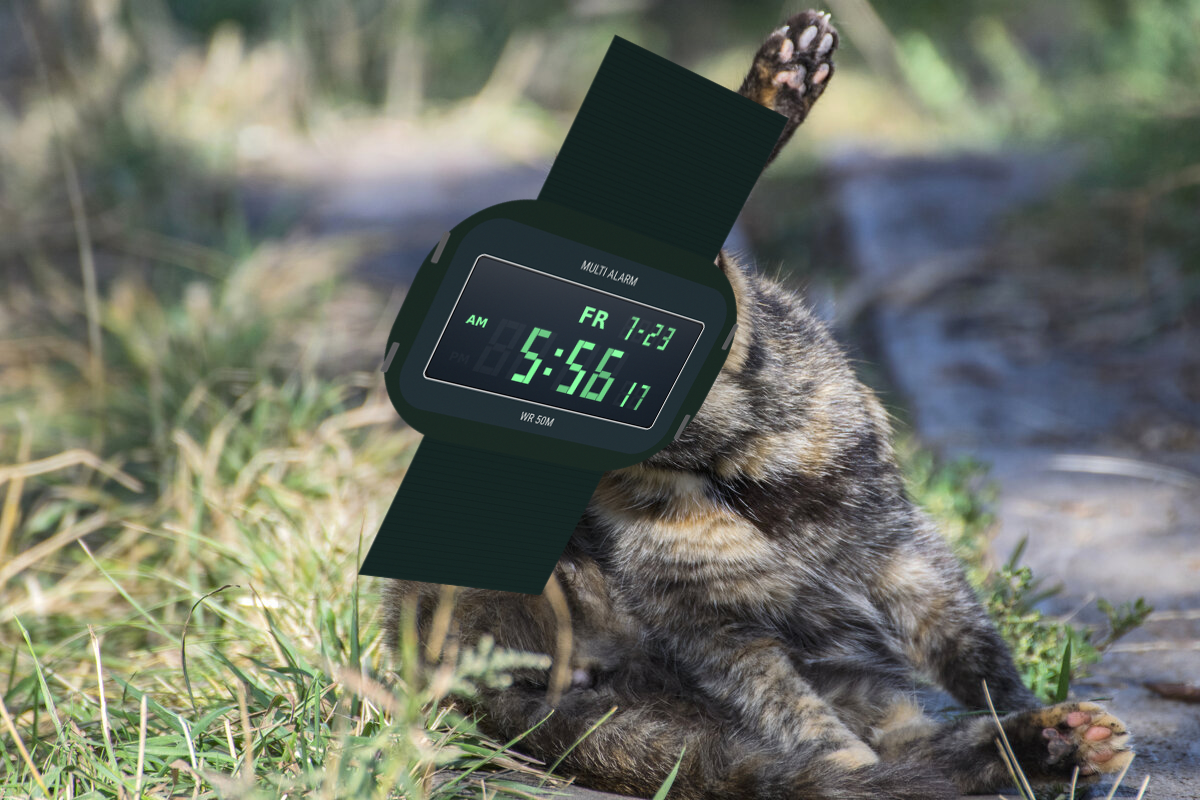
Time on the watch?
5:56:17
